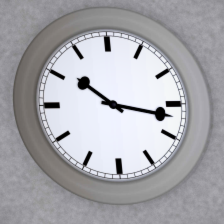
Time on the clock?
10:17
